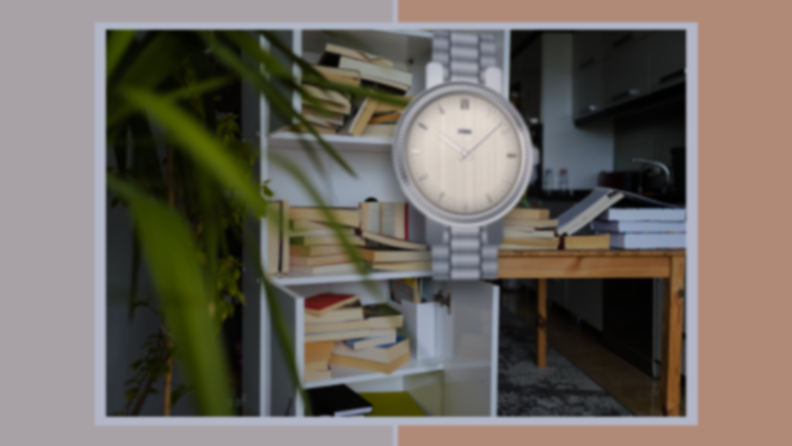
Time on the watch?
10:08
